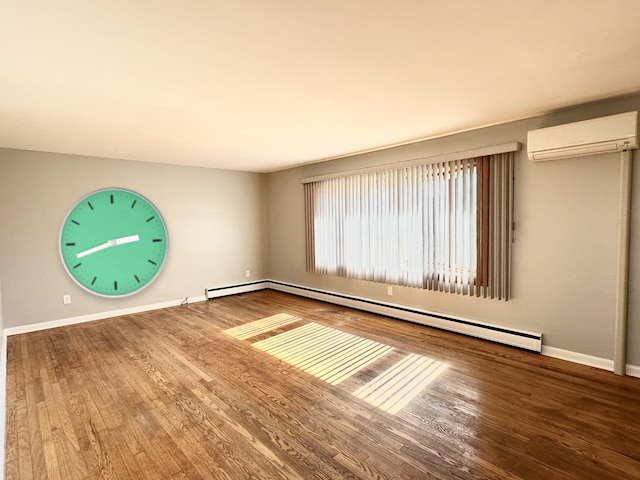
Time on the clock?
2:42
